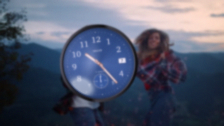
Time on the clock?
10:24
